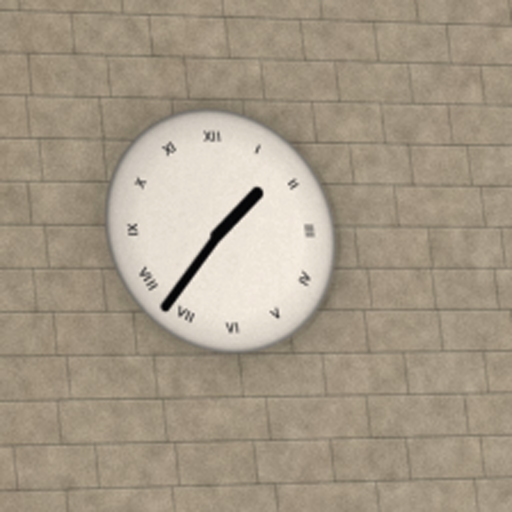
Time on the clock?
1:37
